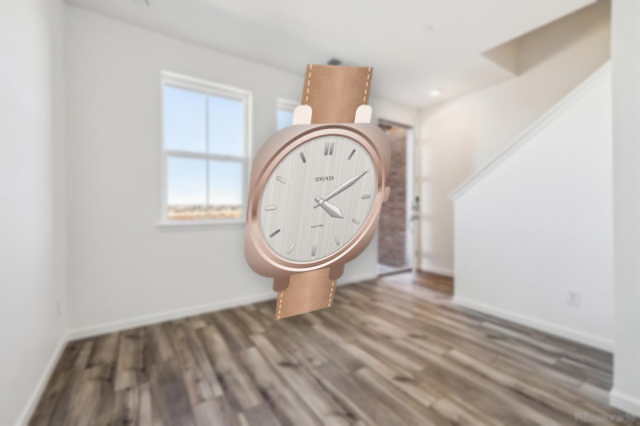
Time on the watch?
4:10
